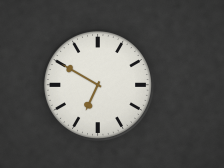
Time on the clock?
6:50
